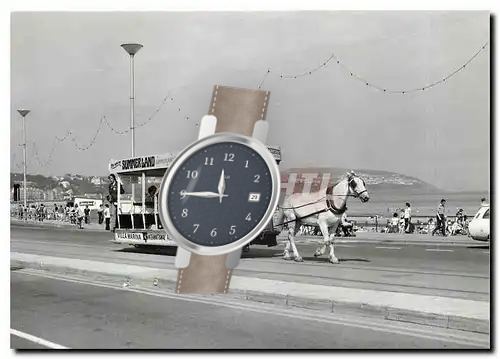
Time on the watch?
11:45
